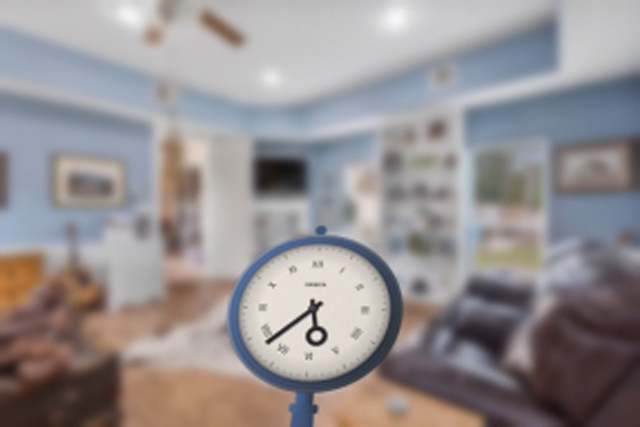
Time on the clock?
5:38
